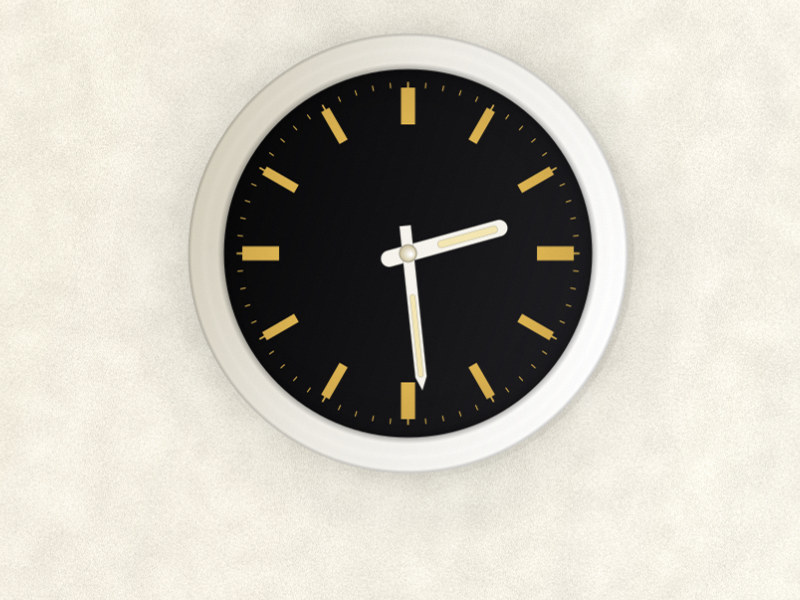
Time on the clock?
2:29
